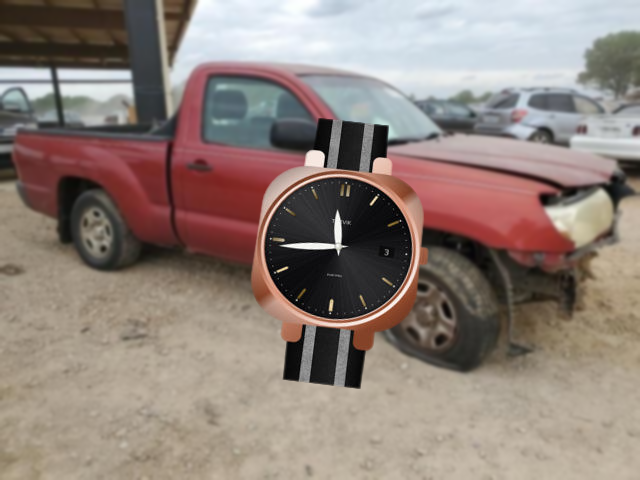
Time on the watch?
11:44
